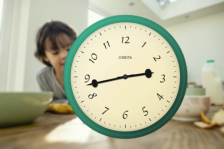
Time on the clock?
2:43
